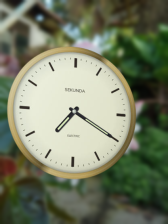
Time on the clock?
7:20
